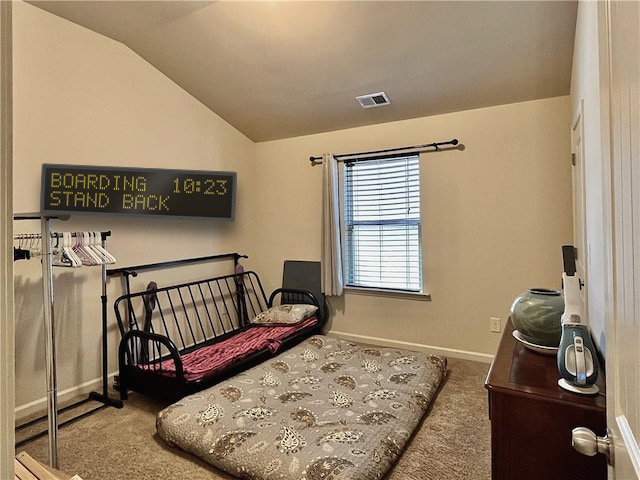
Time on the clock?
10:23
